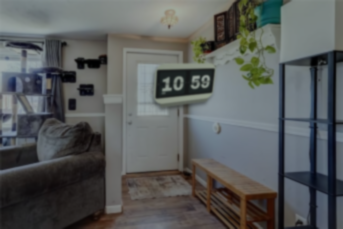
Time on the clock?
10:59
